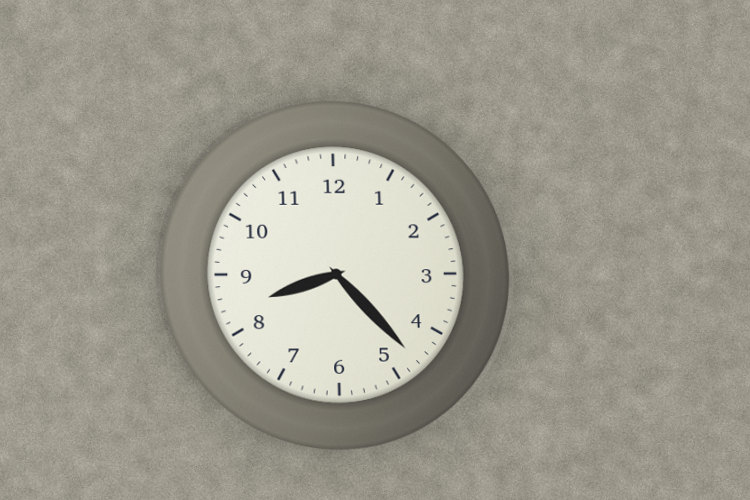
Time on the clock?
8:23
